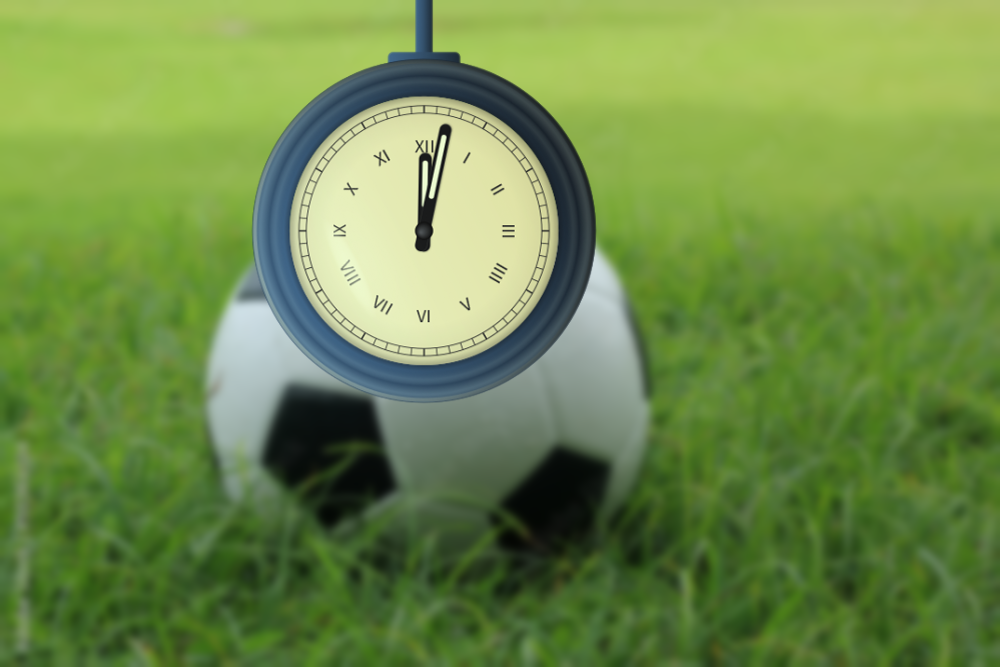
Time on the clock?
12:02
